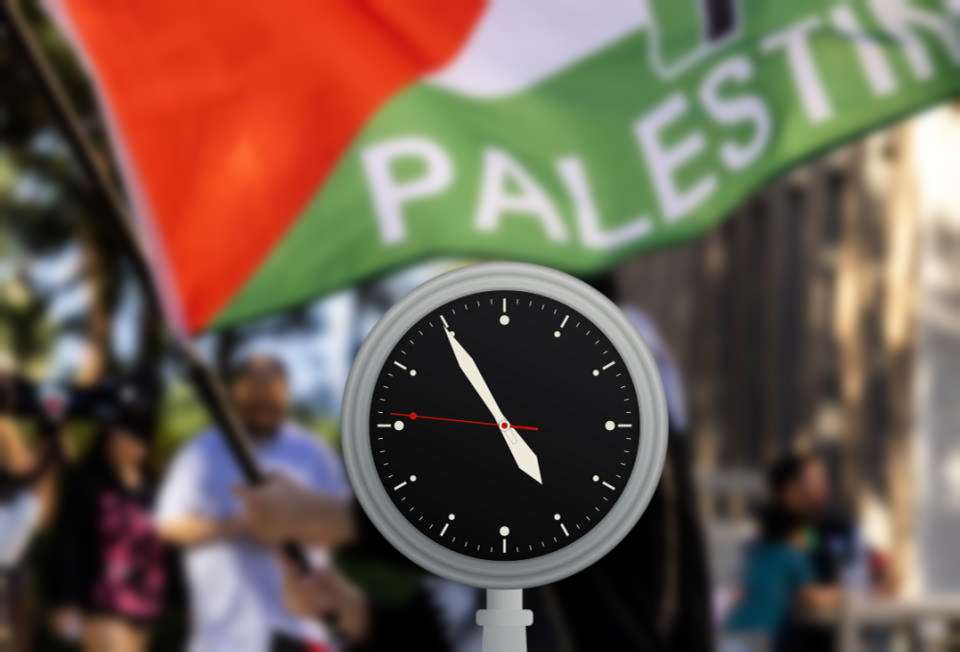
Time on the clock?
4:54:46
